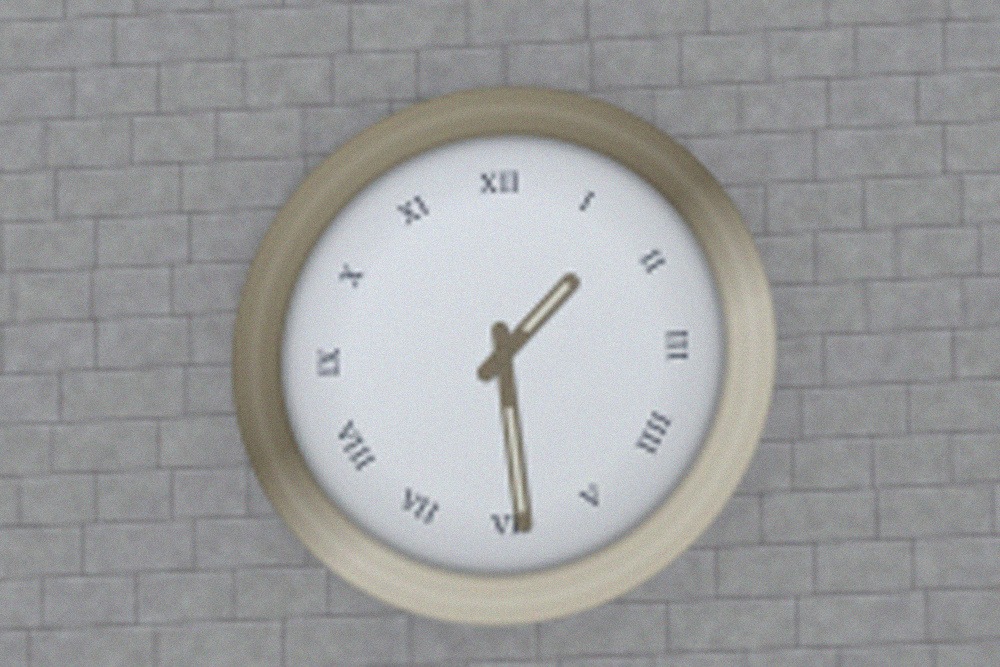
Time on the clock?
1:29
